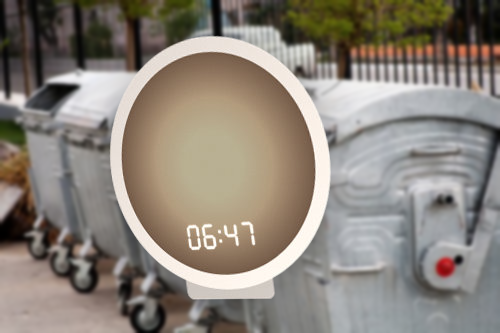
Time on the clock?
6:47
